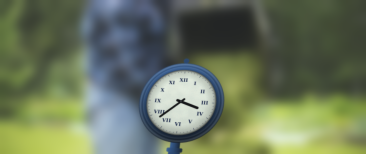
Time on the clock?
3:38
